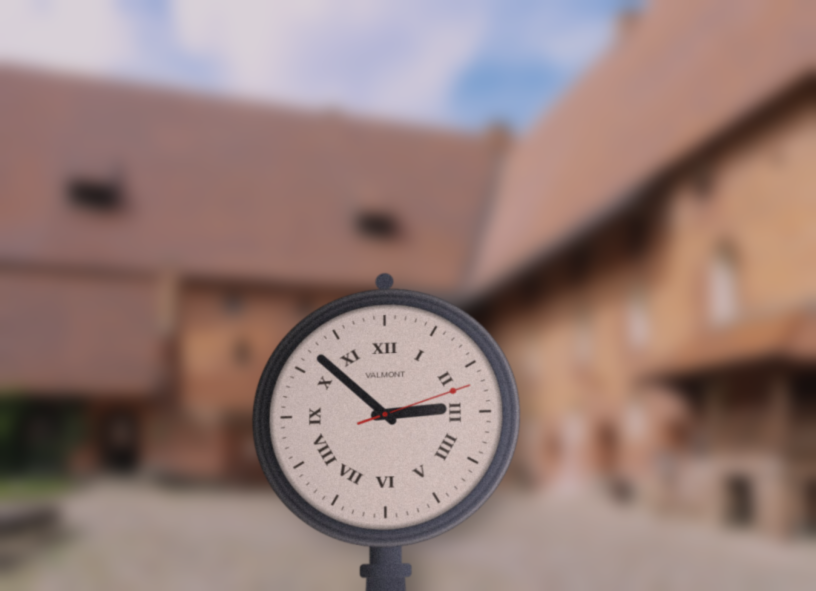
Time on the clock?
2:52:12
